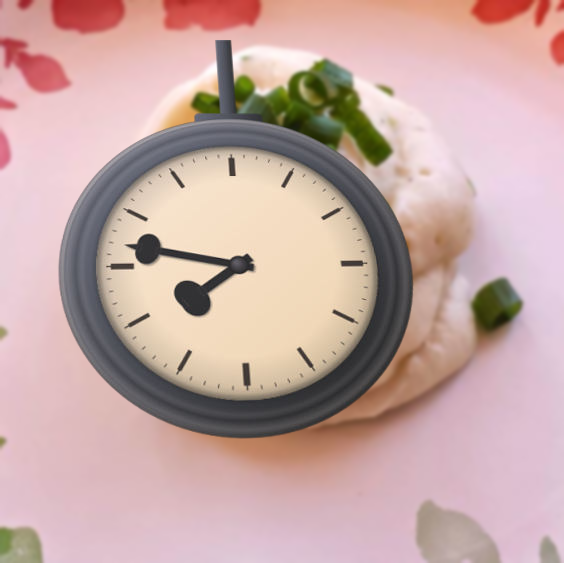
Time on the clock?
7:47
